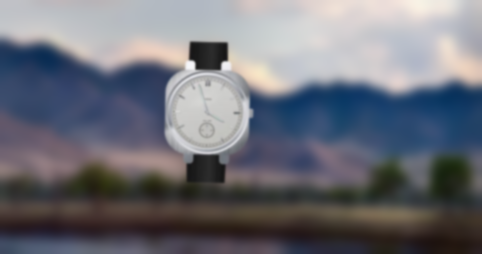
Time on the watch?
3:57
